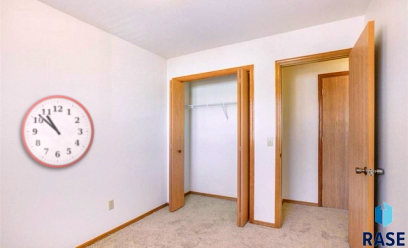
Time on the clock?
10:52
